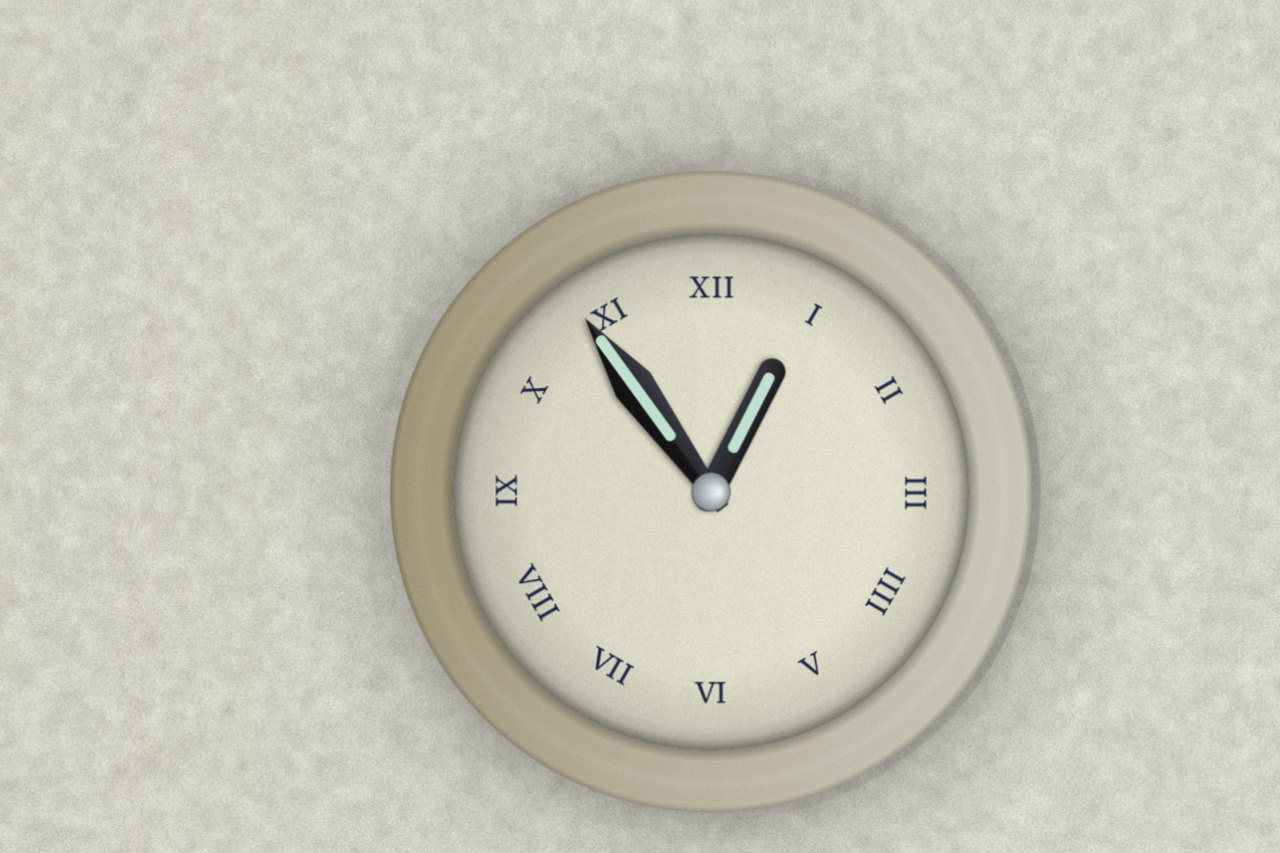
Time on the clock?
12:54
